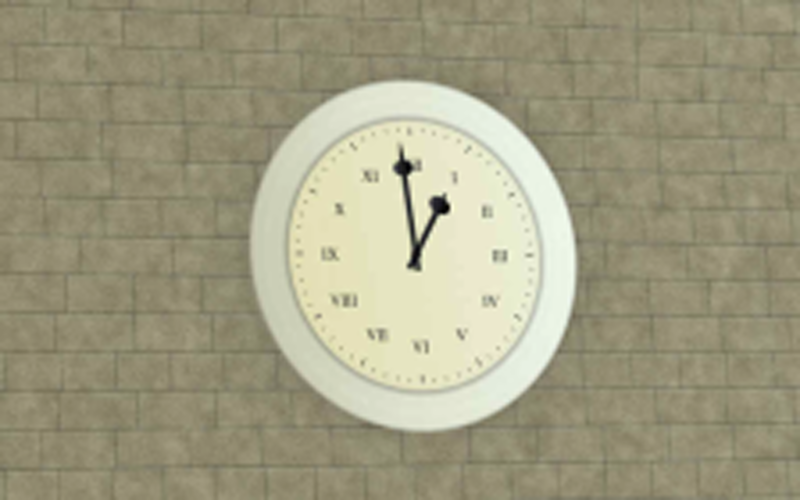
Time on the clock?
12:59
